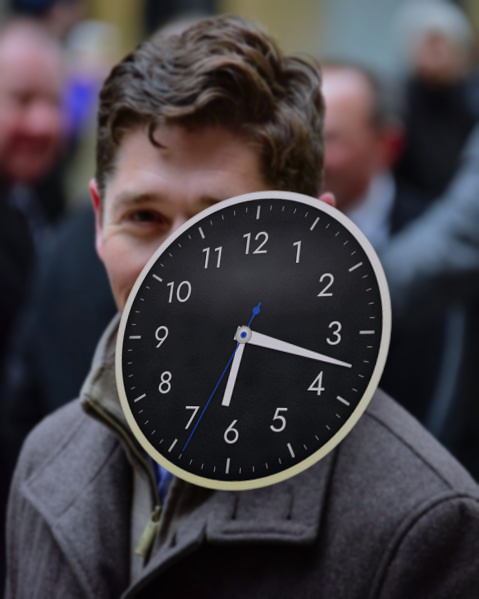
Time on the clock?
6:17:34
